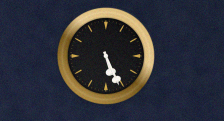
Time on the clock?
5:26
